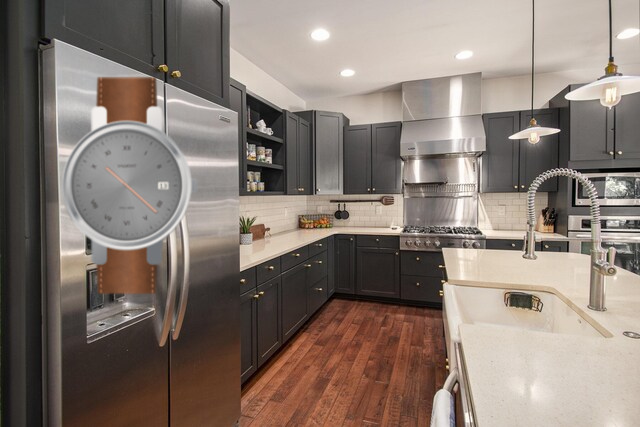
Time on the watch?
10:22
